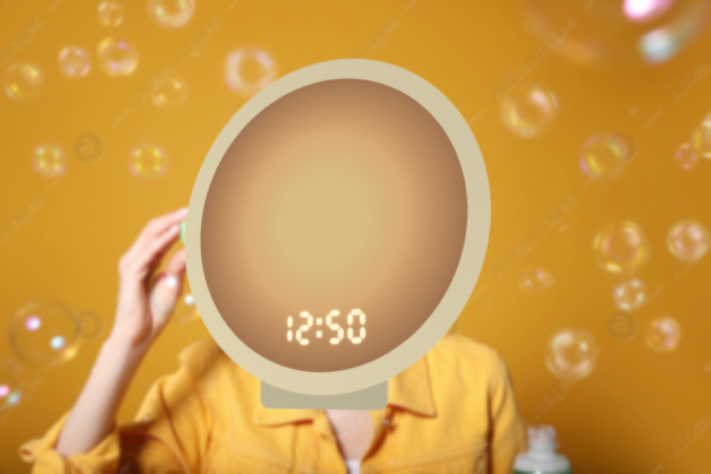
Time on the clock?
12:50
